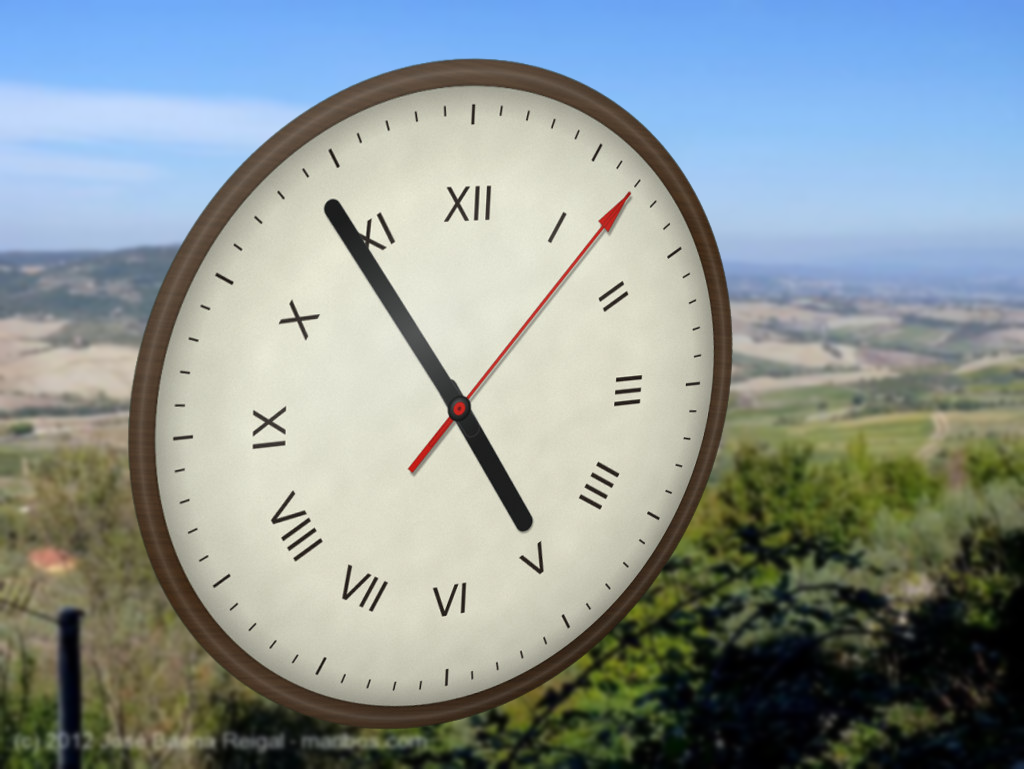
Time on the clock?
4:54:07
